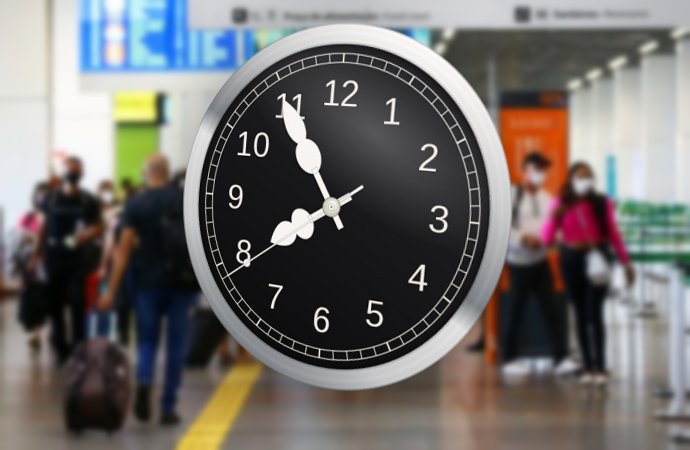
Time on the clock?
7:54:39
